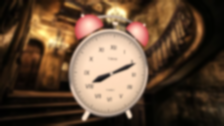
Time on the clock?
8:11
